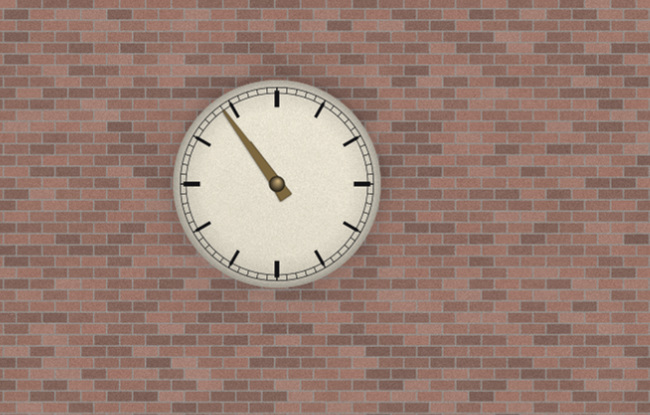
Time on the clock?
10:54
